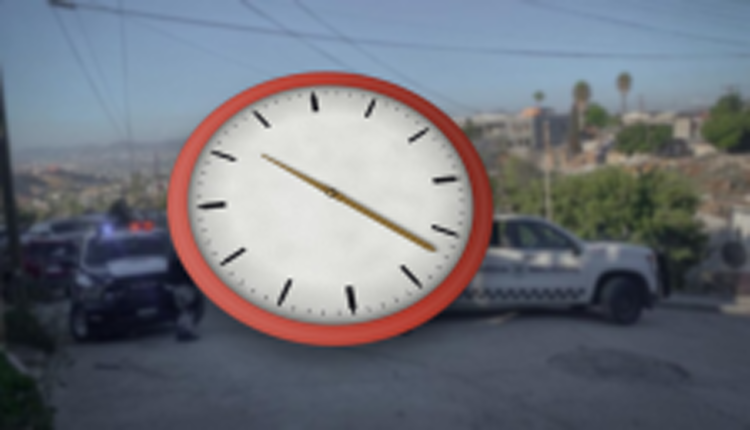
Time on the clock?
10:22
